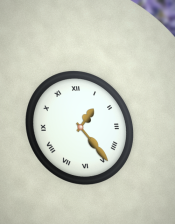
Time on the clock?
1:24
